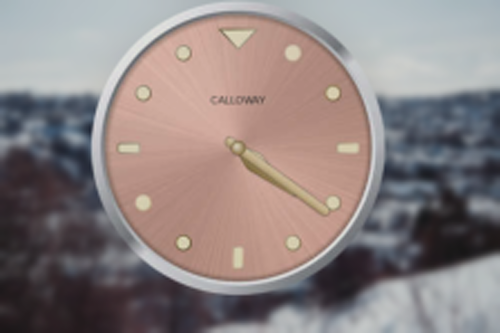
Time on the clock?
4:21
